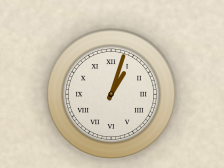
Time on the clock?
1:03
